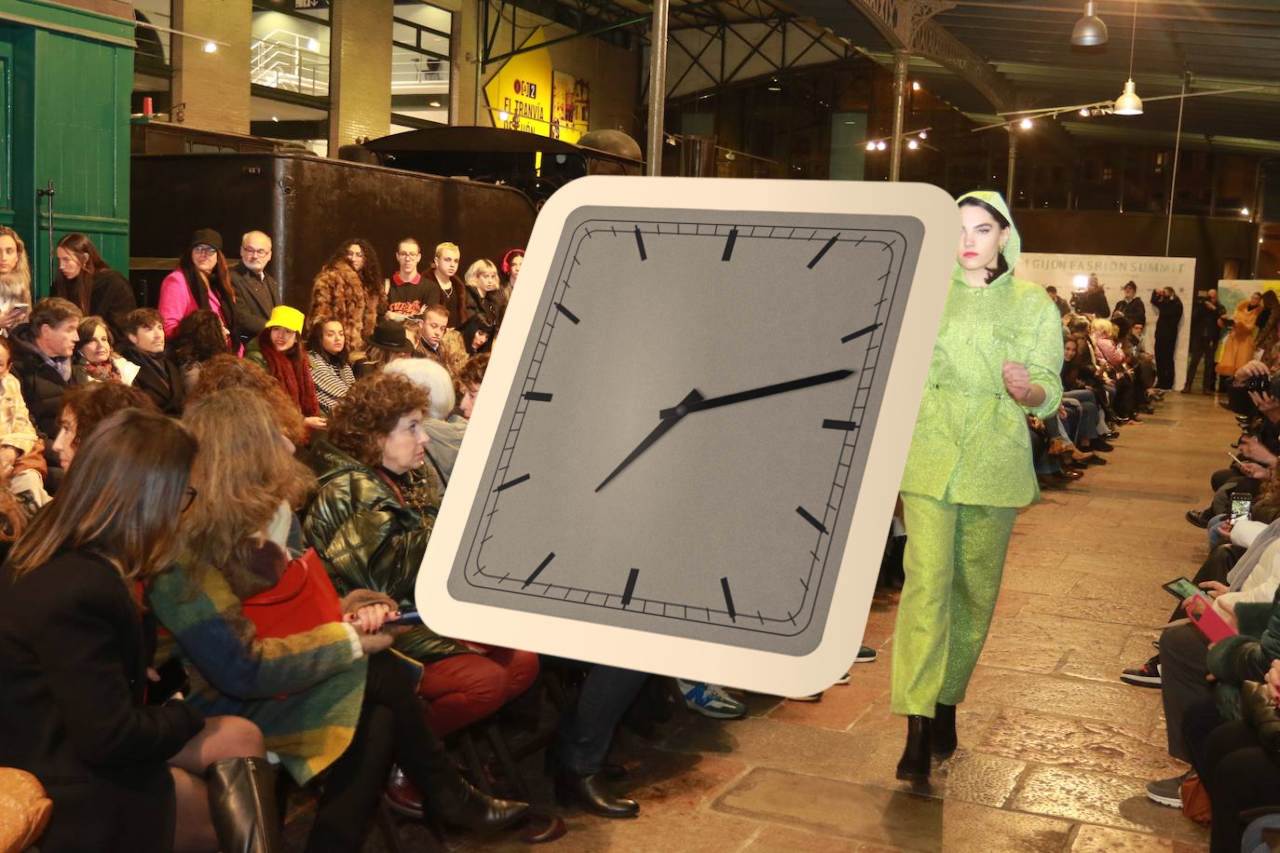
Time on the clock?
7:12
